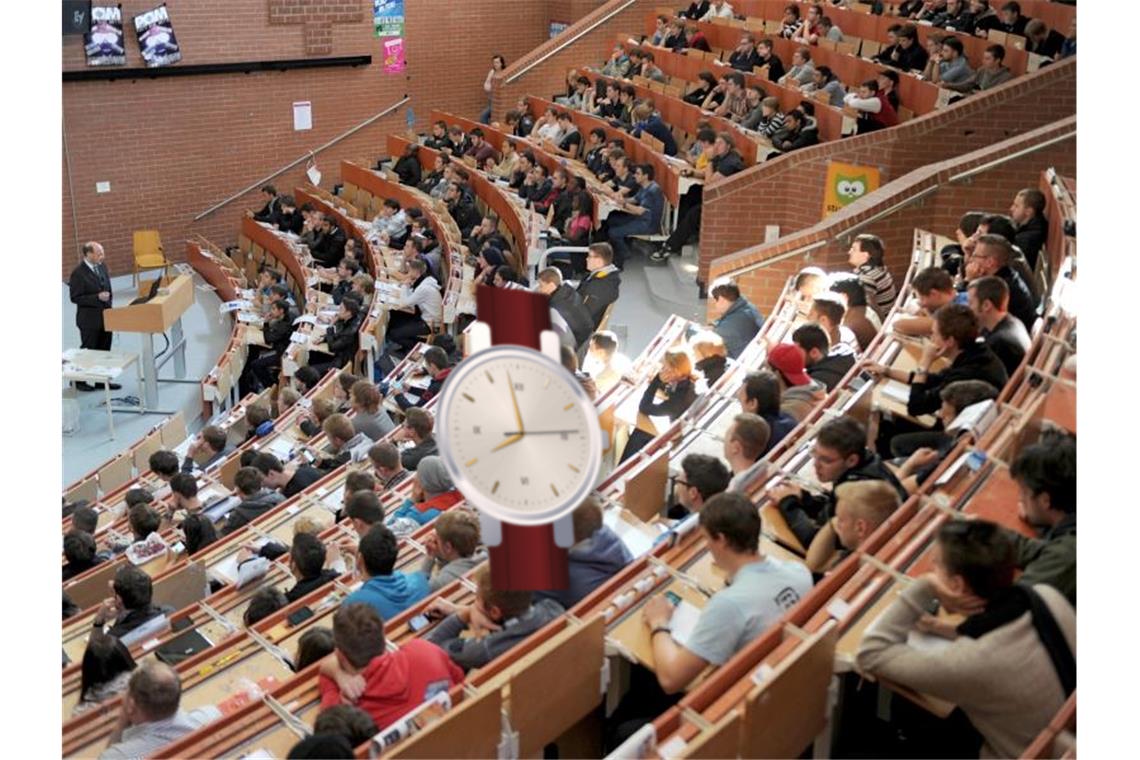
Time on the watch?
7:58:14
